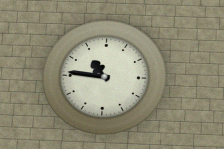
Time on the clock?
10:46
